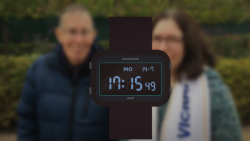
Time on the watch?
17:15:49
